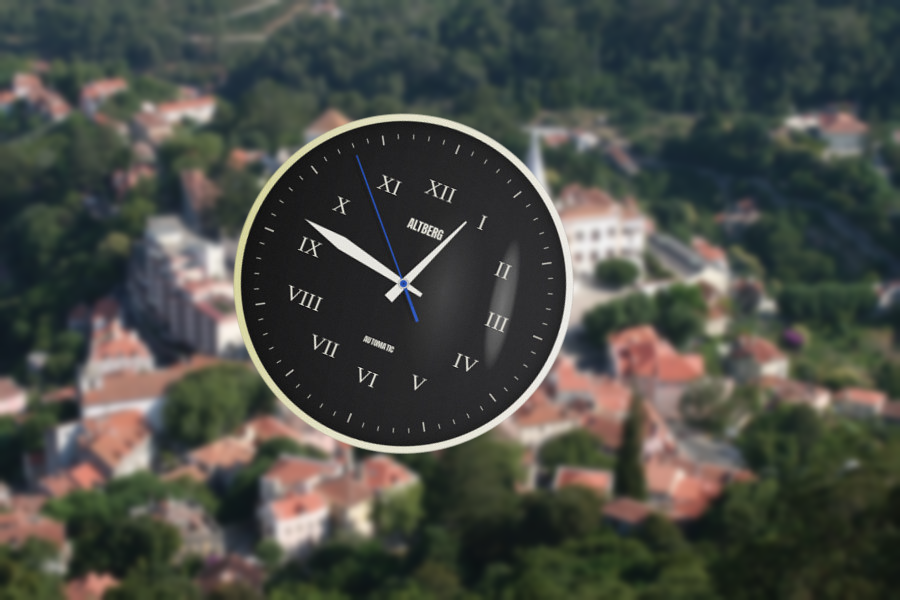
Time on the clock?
12:46:53
